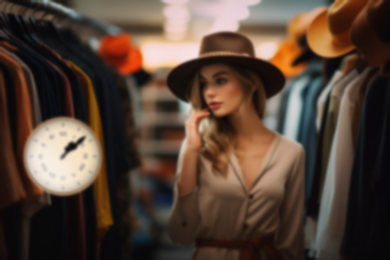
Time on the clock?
1:08
